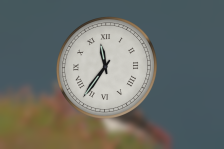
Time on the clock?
11:36
